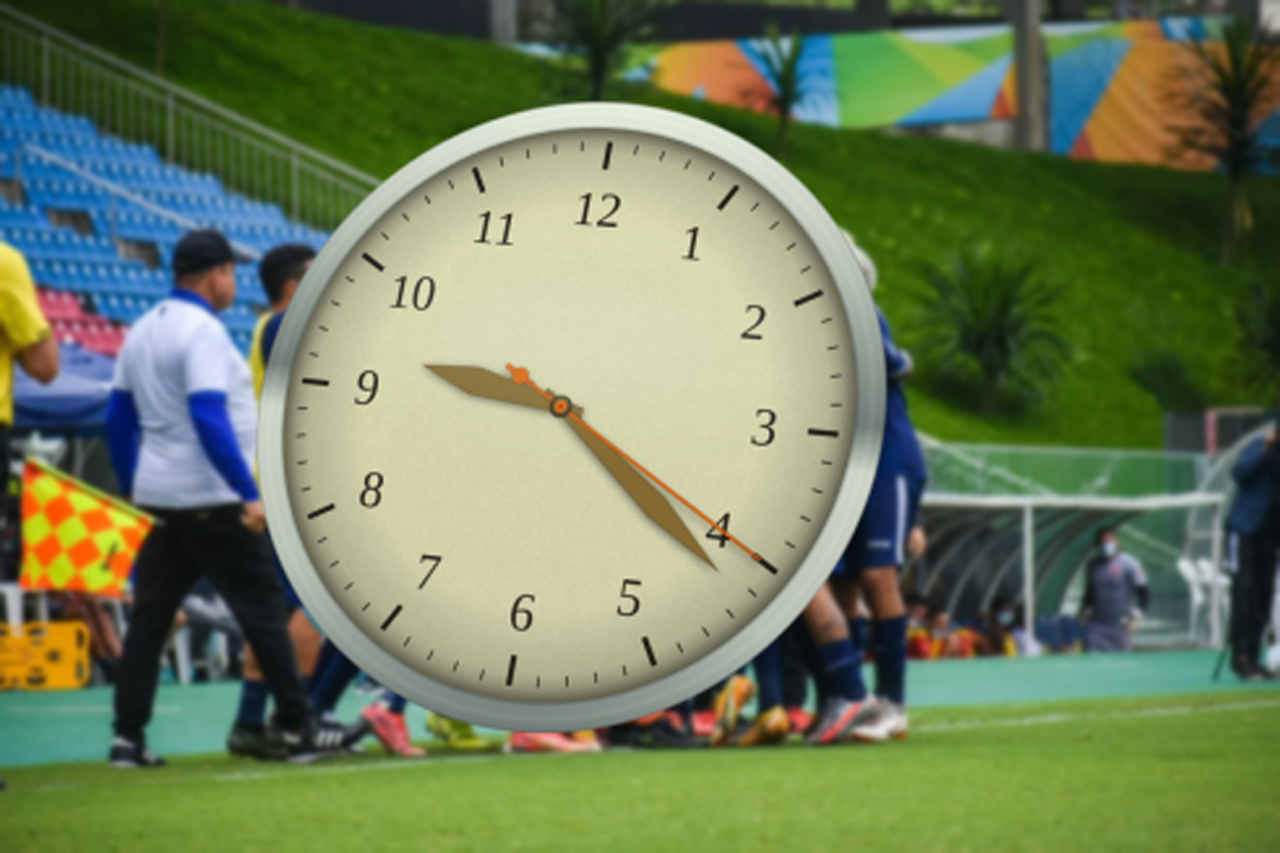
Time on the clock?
9:21:20
